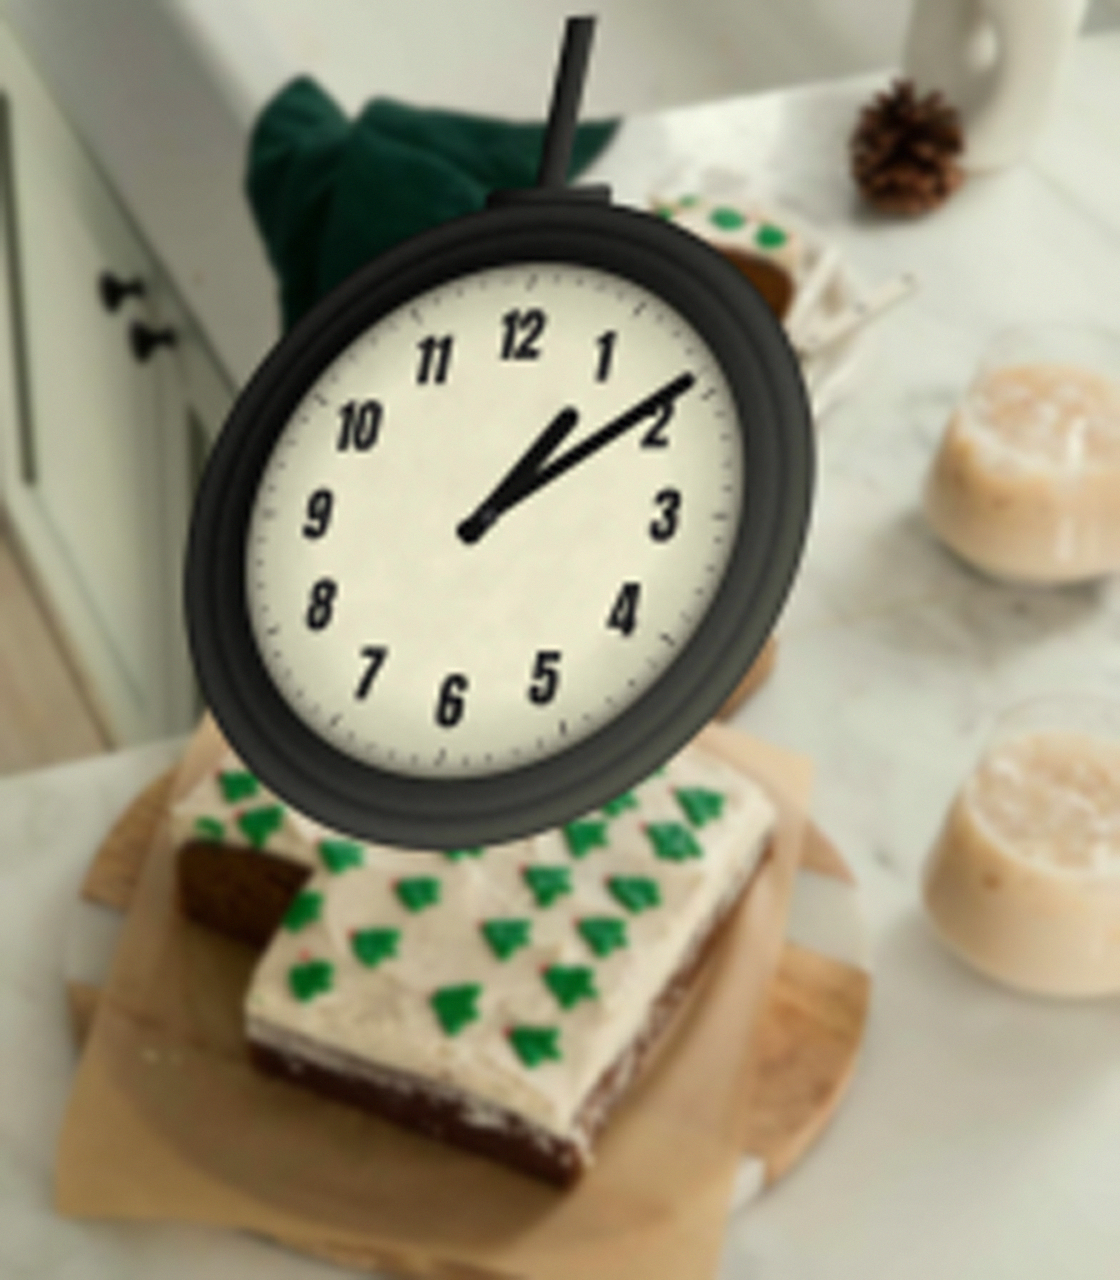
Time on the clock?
1:09
